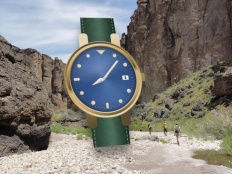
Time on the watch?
8:07
